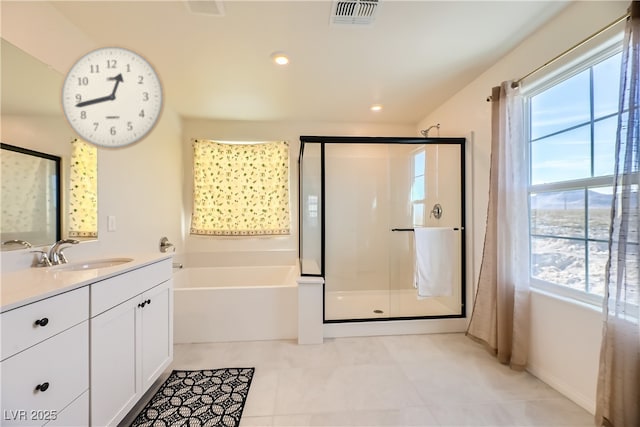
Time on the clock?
12:43
